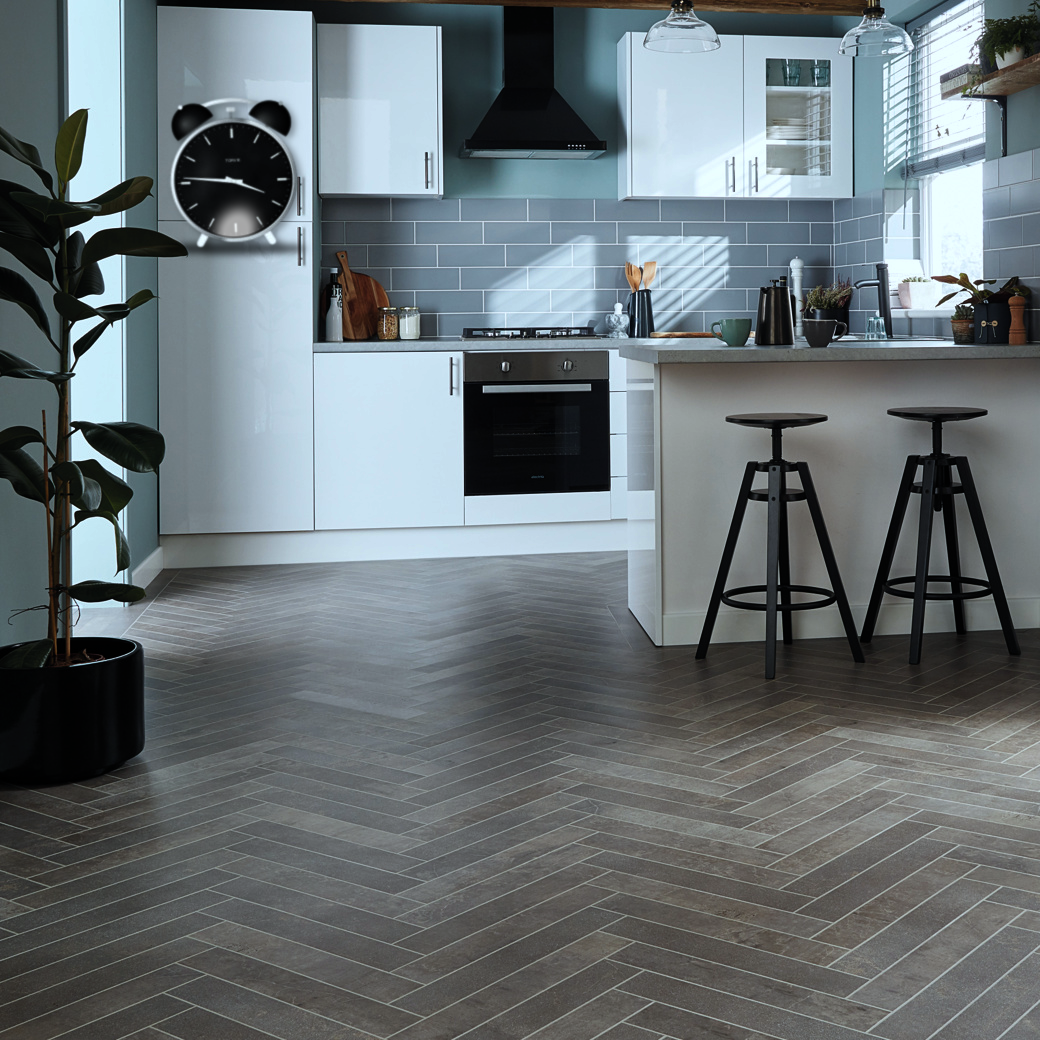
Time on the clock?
3:46
